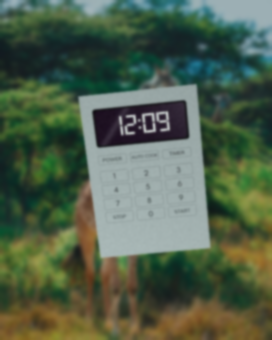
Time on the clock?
12:09
